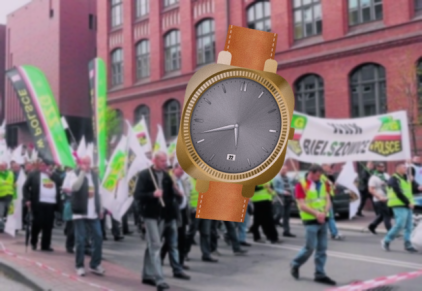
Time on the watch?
5:42
